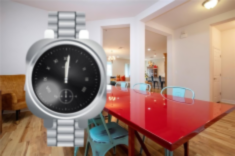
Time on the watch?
12:01
